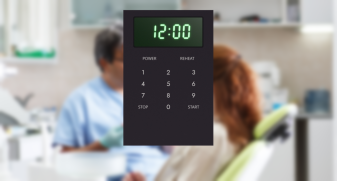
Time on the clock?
12:00
